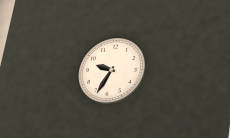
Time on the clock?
9:34
